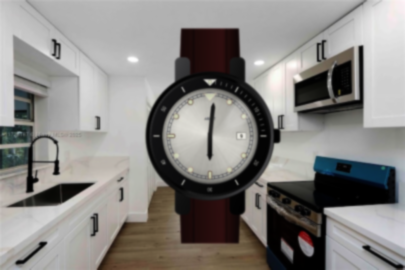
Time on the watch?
6:01
